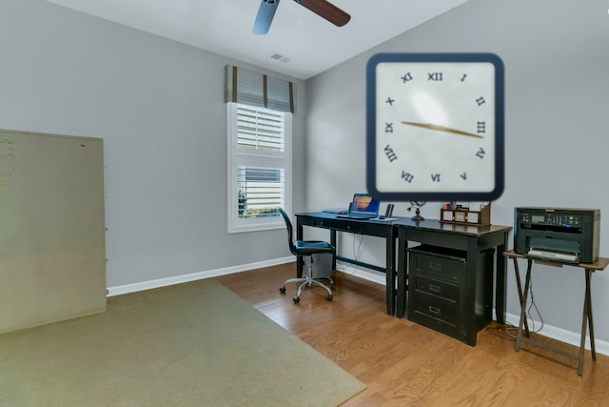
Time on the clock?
9:17
